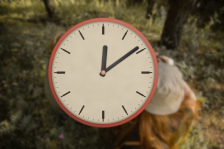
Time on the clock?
12:09
